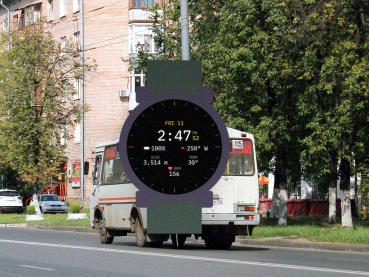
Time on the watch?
2:47
